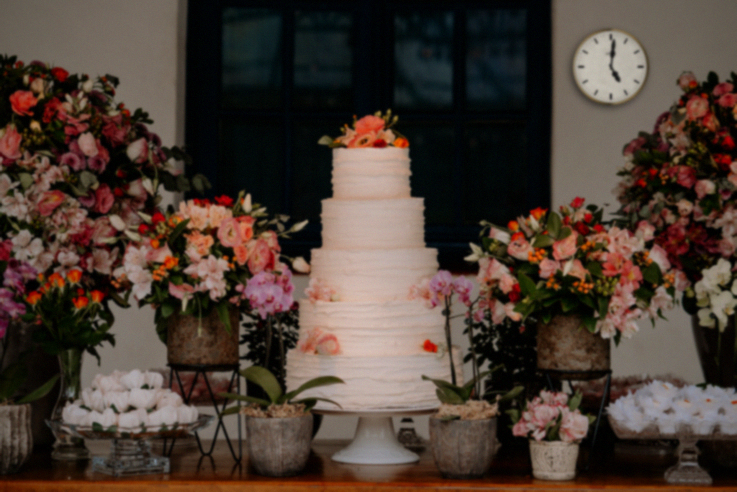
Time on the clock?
5:01
